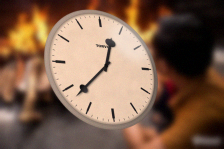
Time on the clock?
12:38
